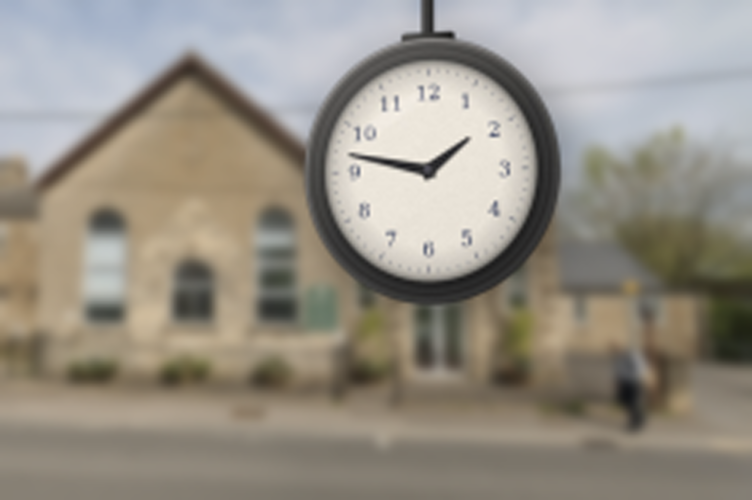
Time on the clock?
1:47
